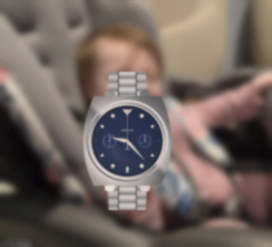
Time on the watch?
9:23
